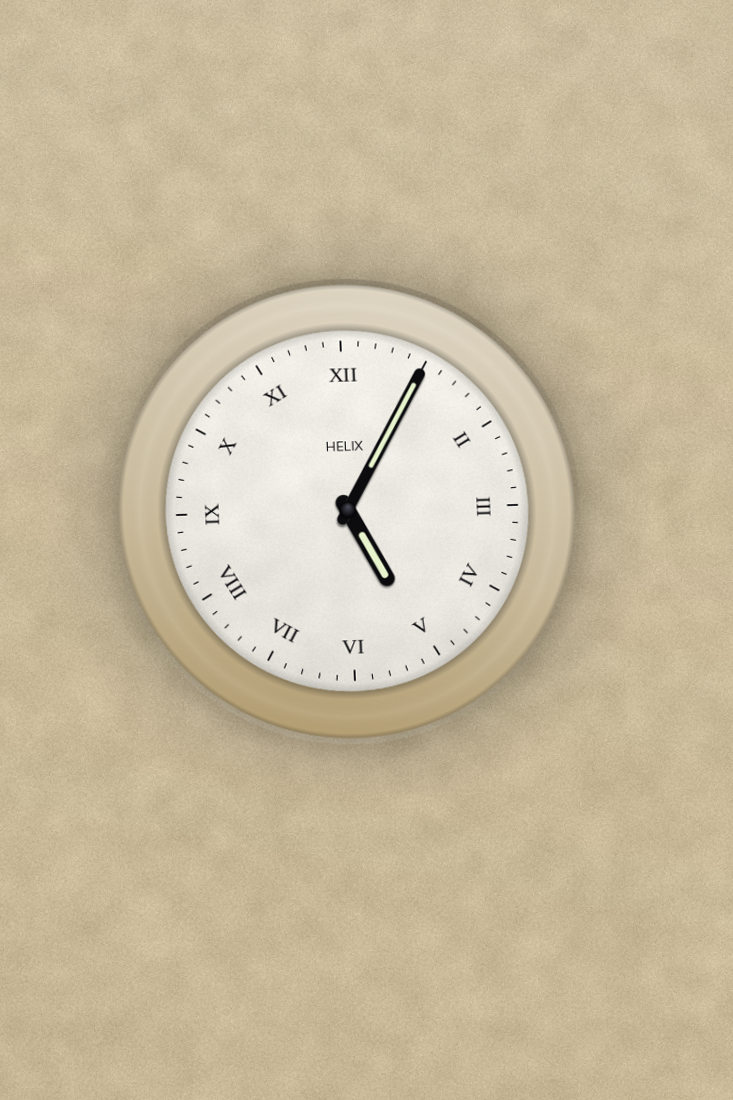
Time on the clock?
5:05
